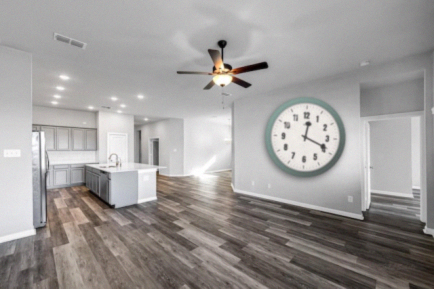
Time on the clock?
12:19
